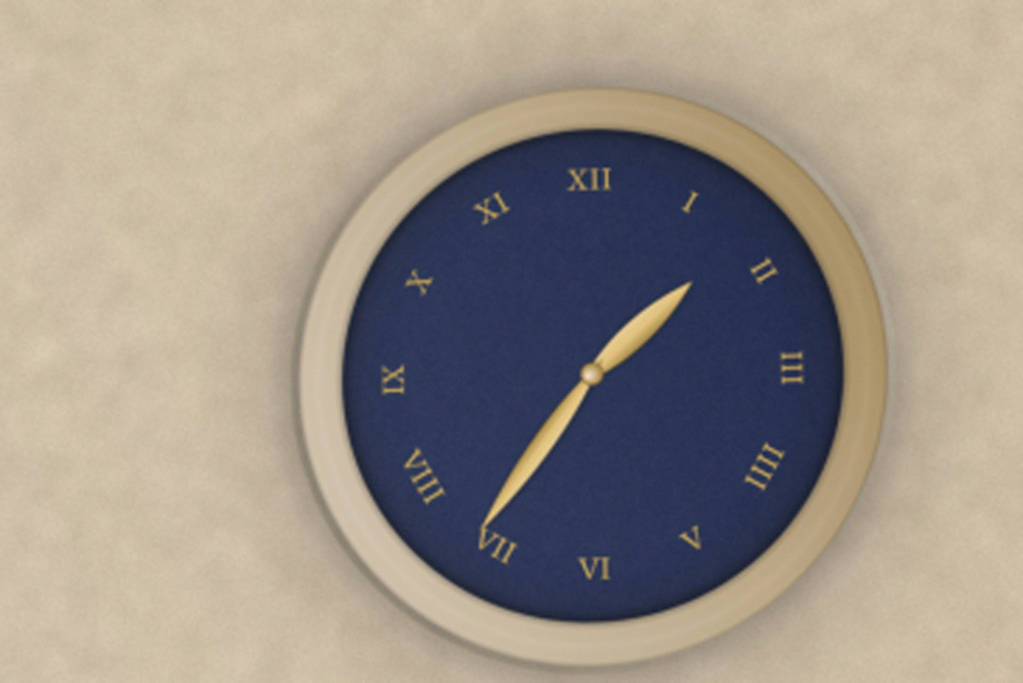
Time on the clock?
1:36
